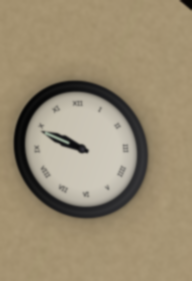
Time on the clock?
9:49
